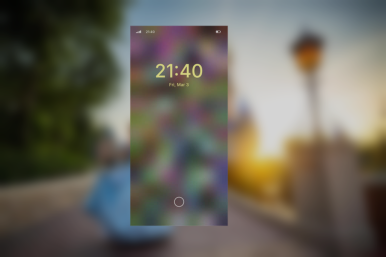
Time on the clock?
21:40
